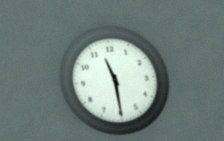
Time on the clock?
11:30
